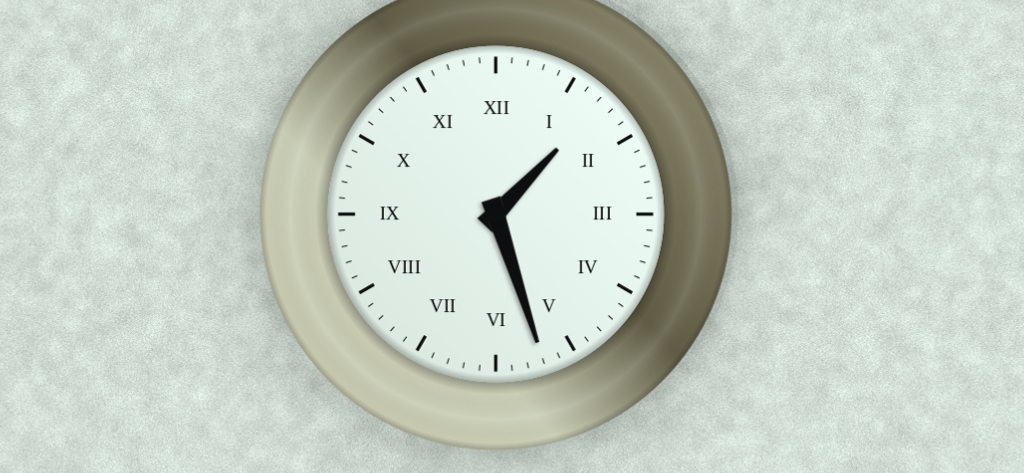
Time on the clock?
1:27
